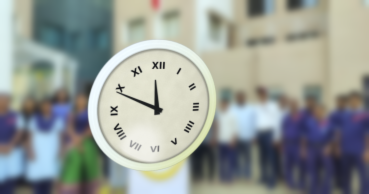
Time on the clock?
11:49
